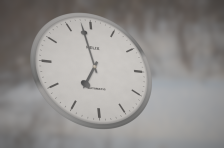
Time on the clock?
6:58
